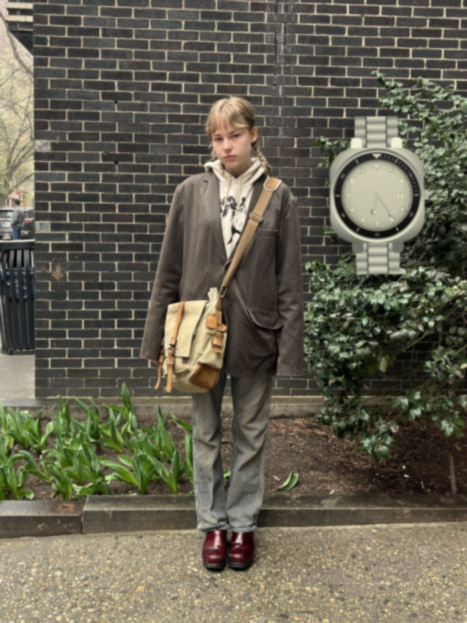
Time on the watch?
6:24
